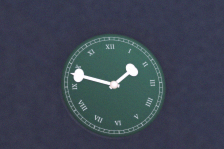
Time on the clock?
1:48
